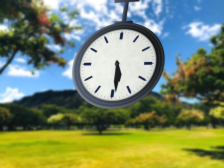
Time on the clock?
5:29
